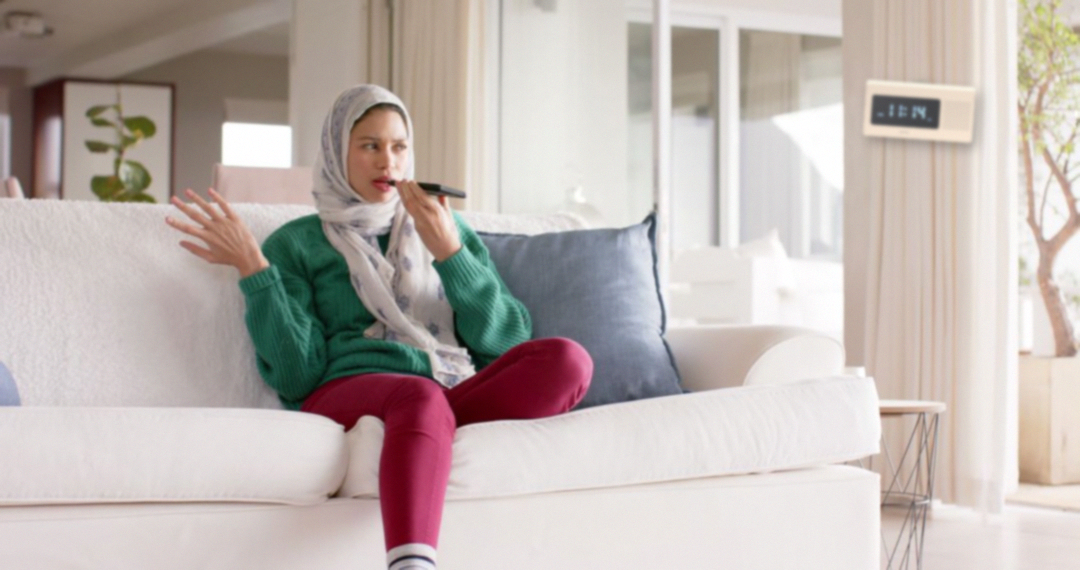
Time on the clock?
11:14
